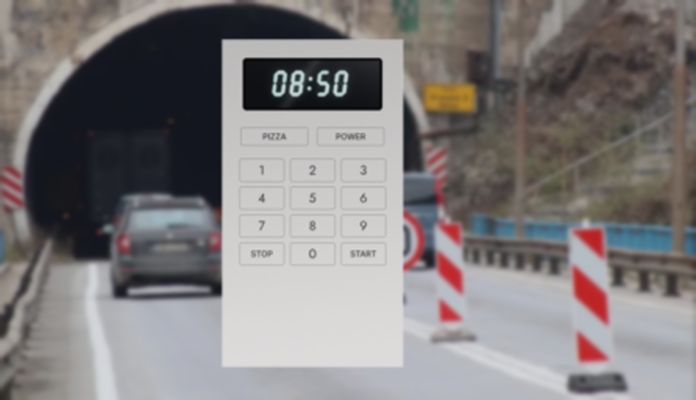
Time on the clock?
8:50
